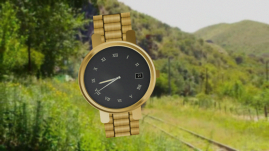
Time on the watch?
8:40
